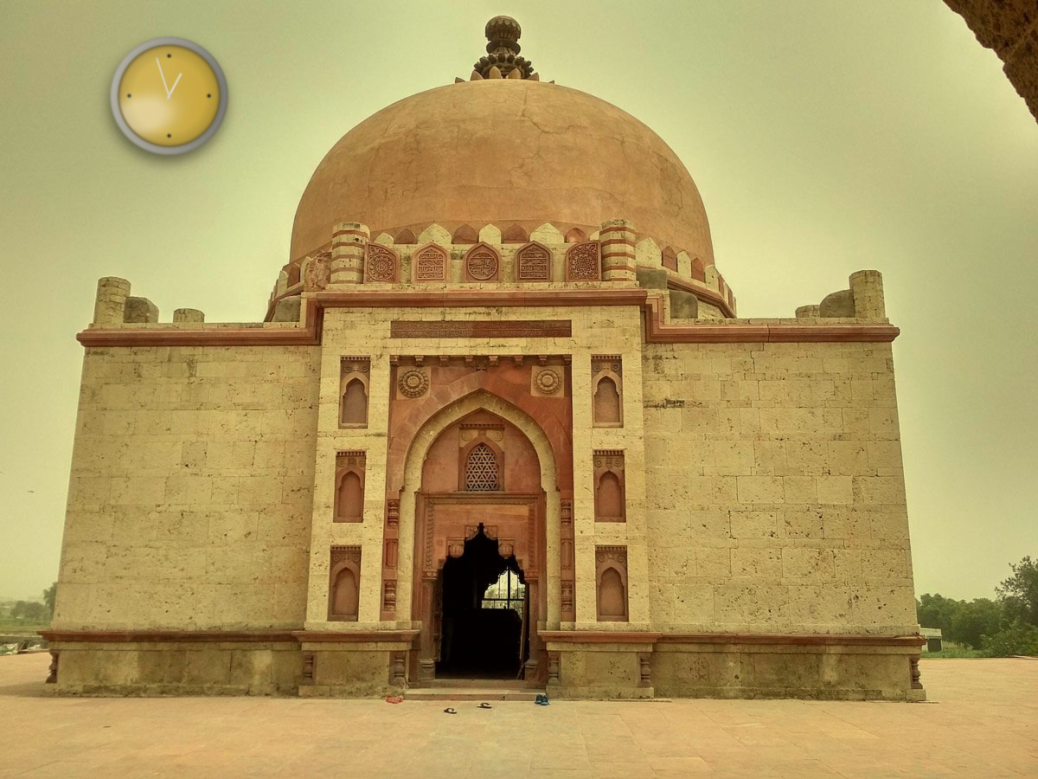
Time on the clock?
12:57
